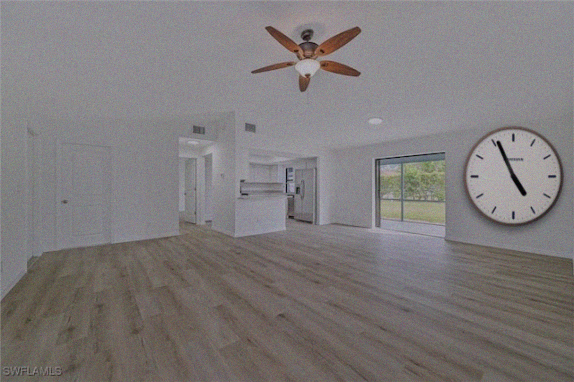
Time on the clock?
4:56
